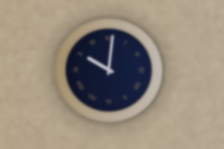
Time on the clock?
10:01
